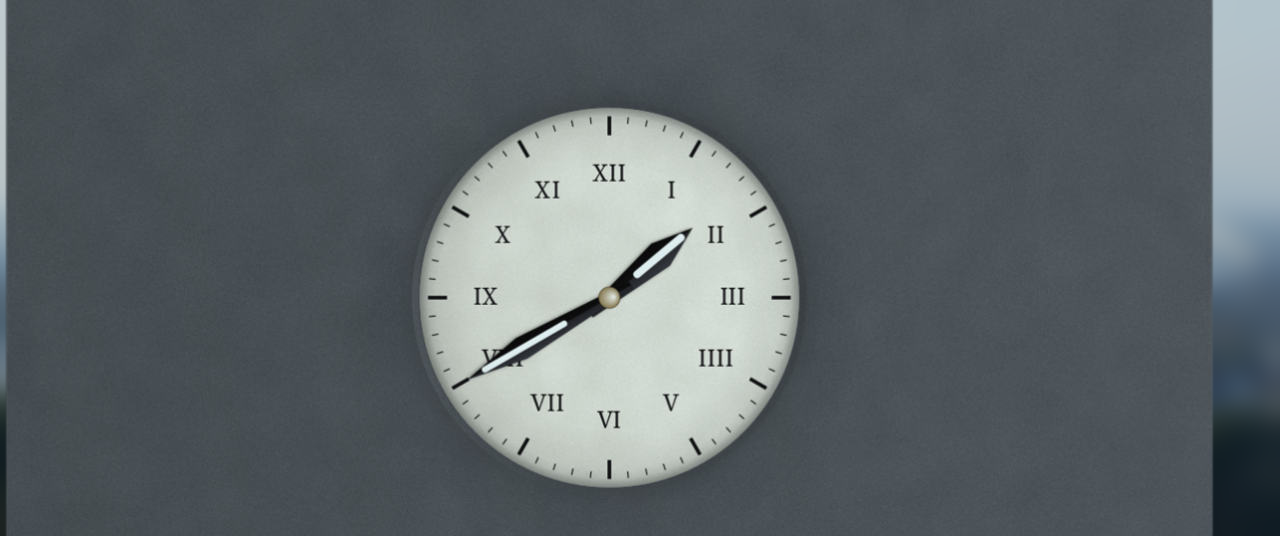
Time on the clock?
1:40
